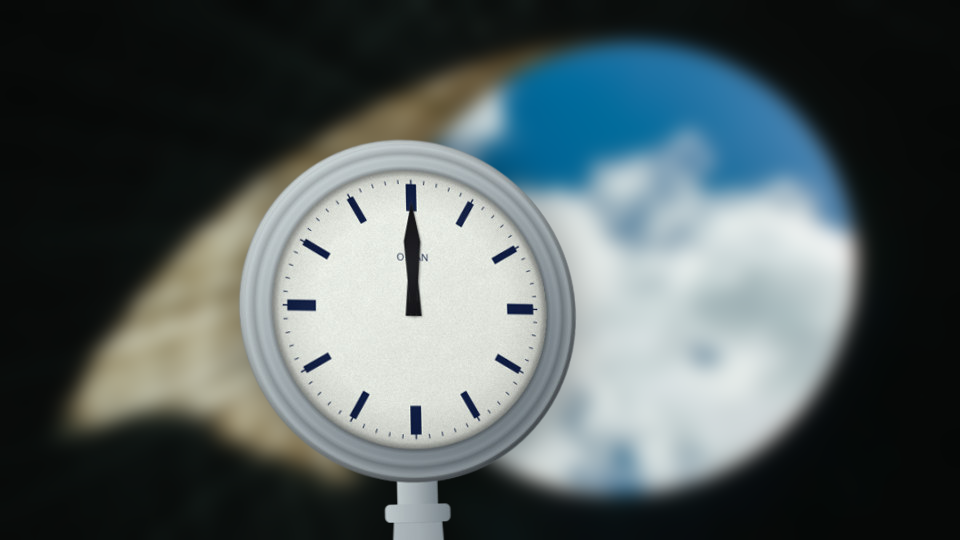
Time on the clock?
12:00
